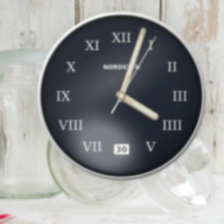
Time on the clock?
4:03:05
